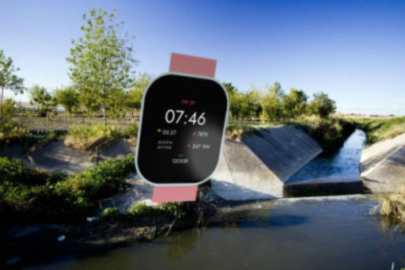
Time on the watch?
7:46
